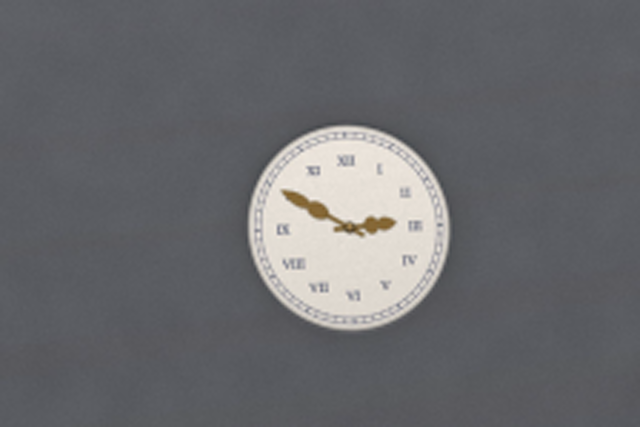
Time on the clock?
2:50
